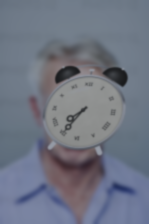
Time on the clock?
7:35
